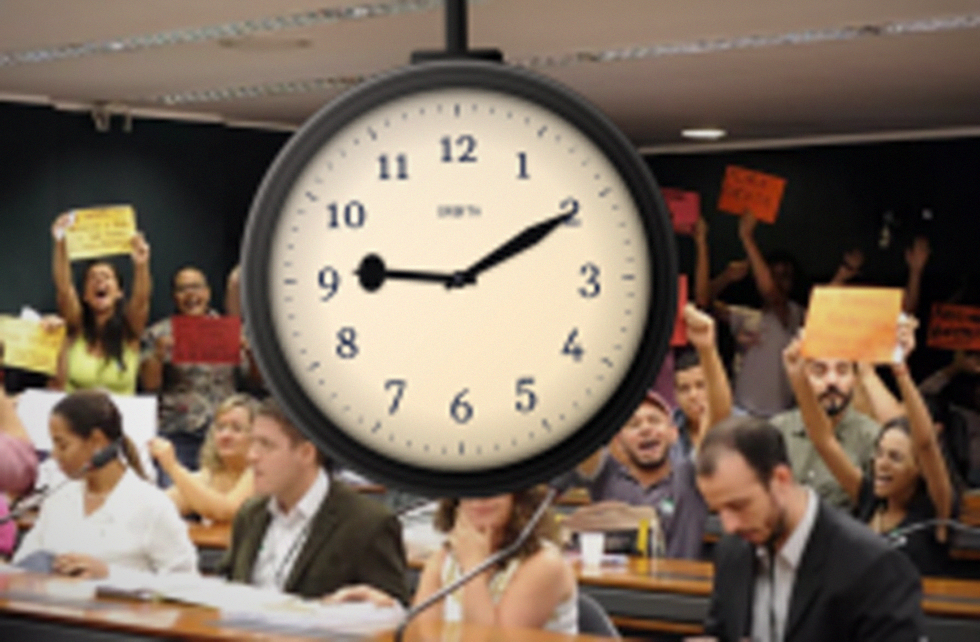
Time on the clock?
9:10
